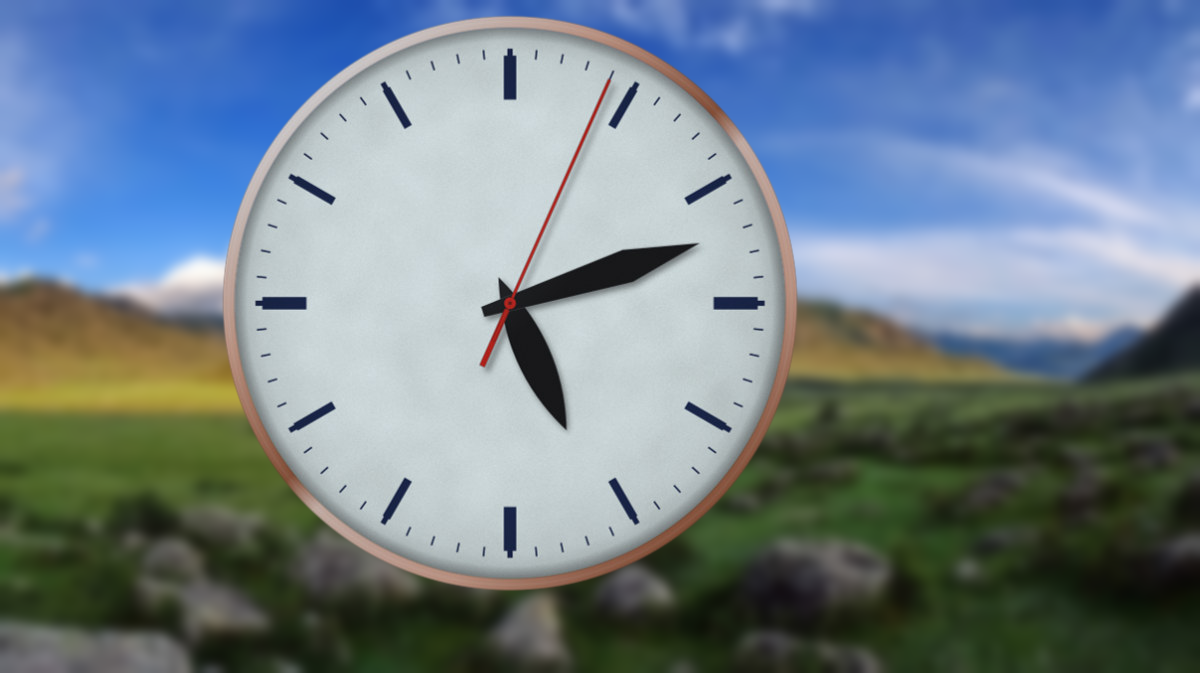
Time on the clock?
5:12:04
